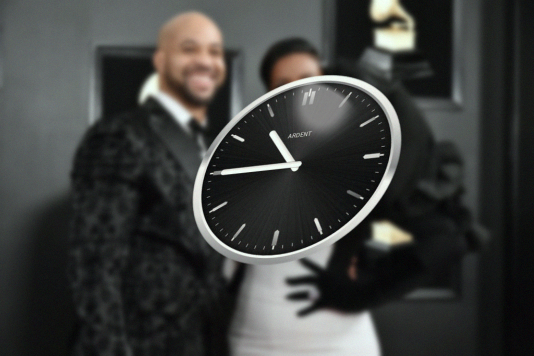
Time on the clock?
10:45
